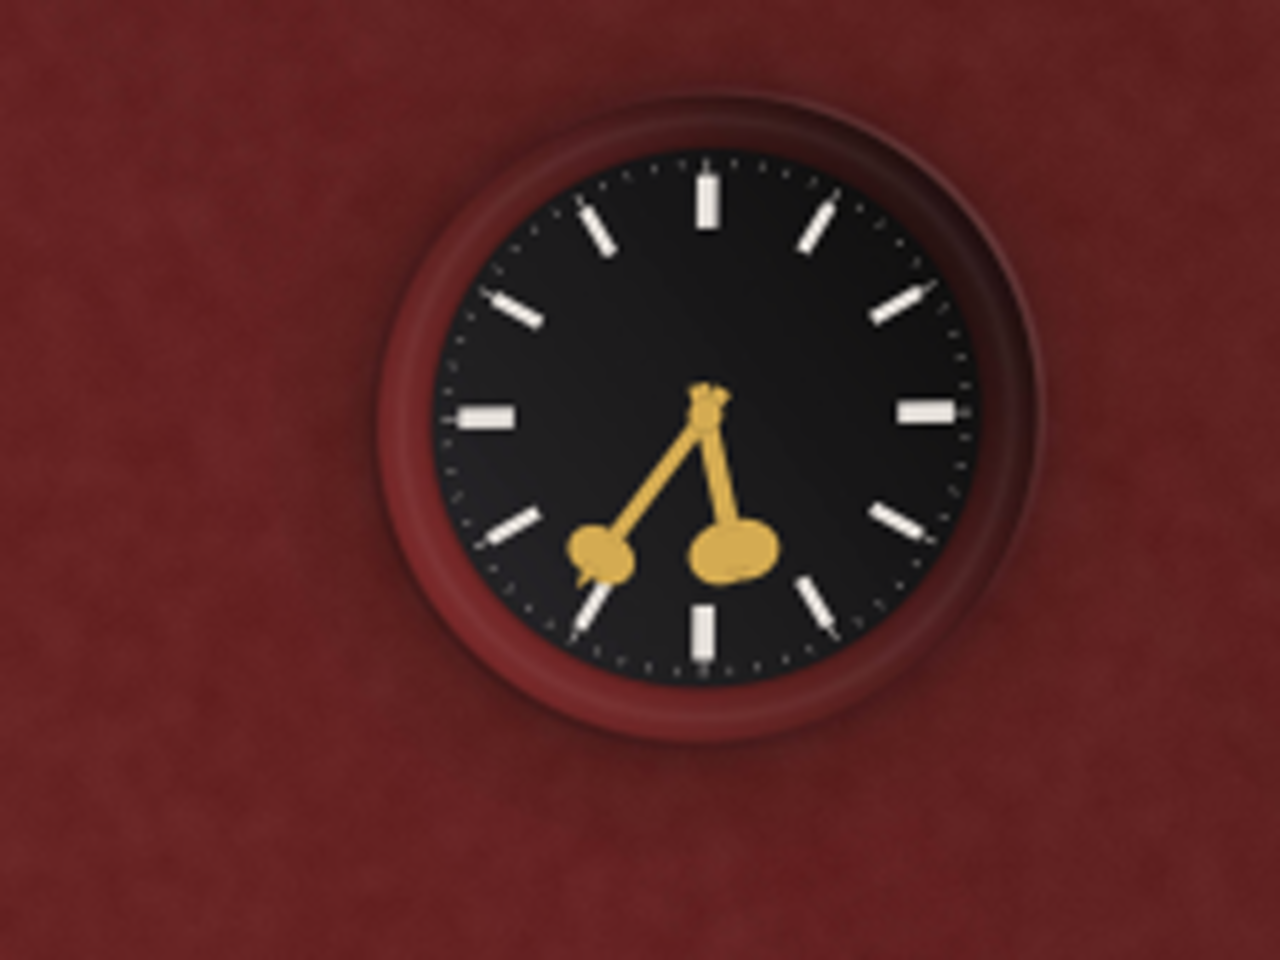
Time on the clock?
5:36
